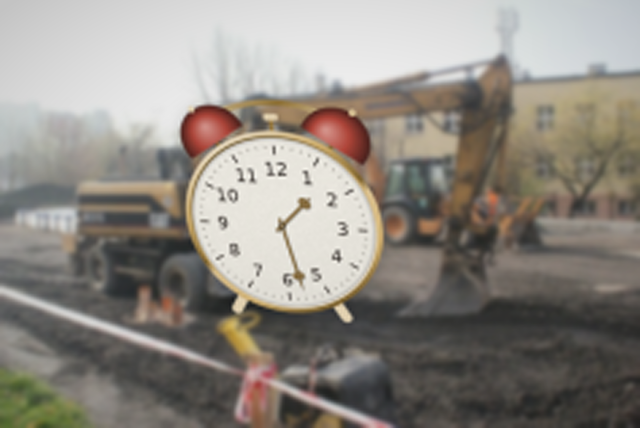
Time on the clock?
1:28
